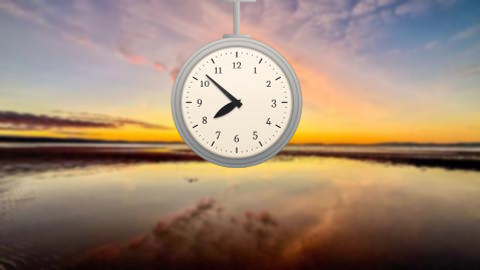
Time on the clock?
7:52
